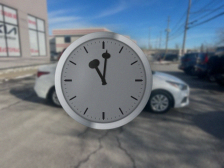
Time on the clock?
11:01
